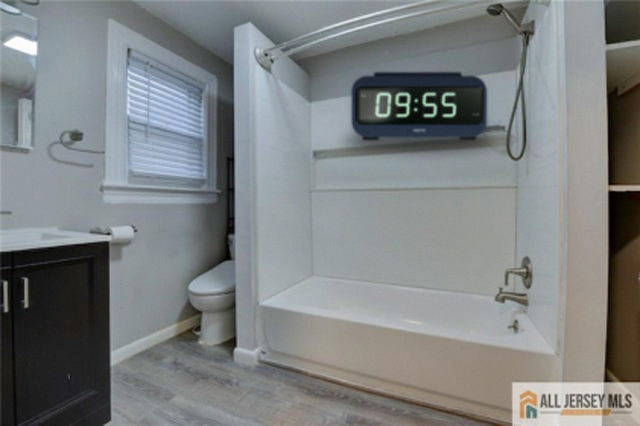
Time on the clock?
9:55
